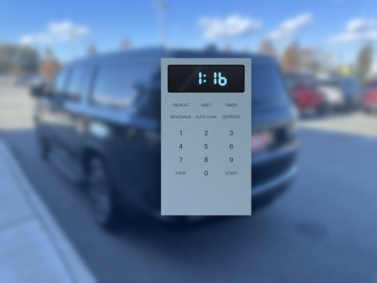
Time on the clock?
1:16
